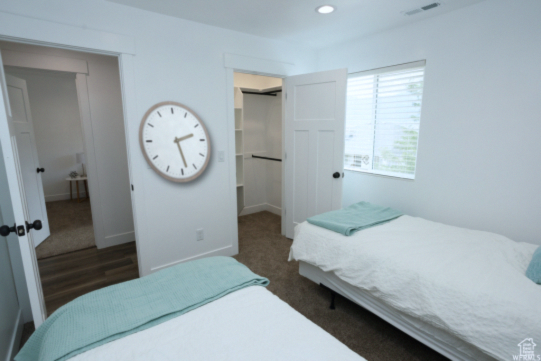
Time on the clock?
2:28
